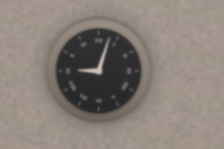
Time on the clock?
9:03
